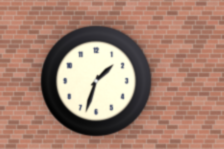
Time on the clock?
1:33
